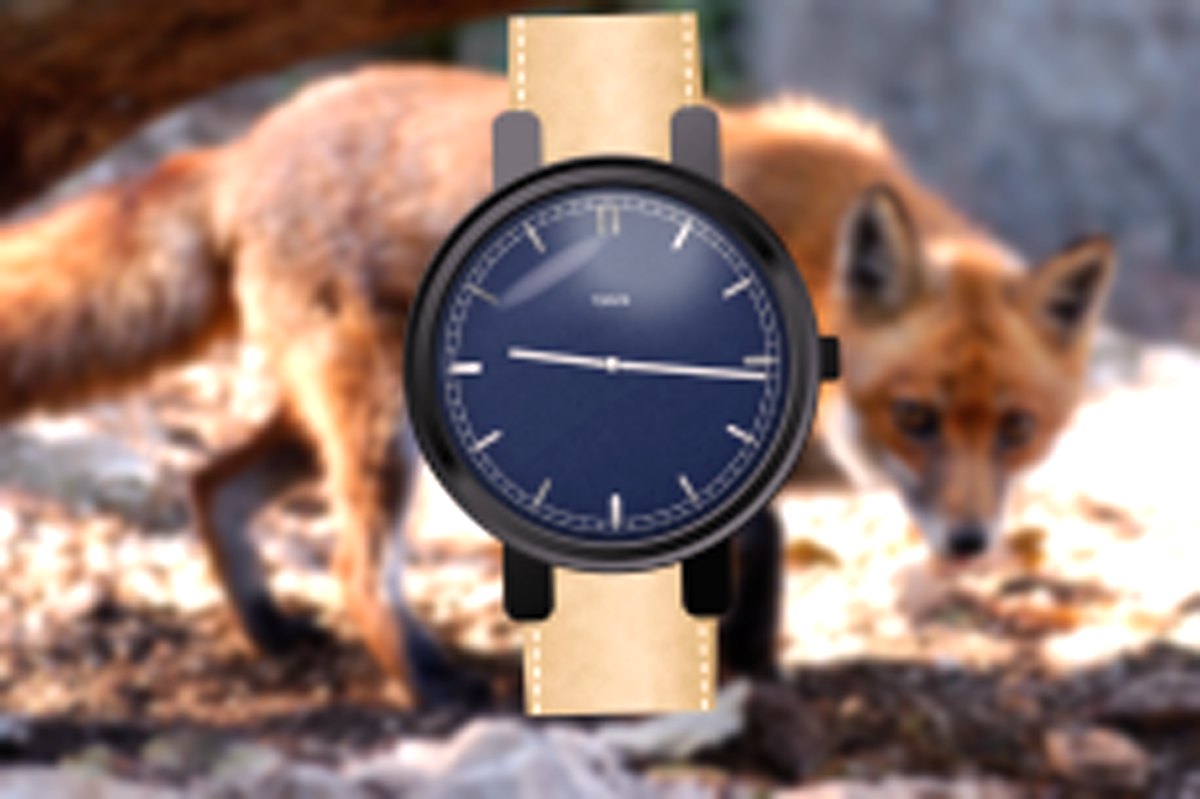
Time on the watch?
9:16
